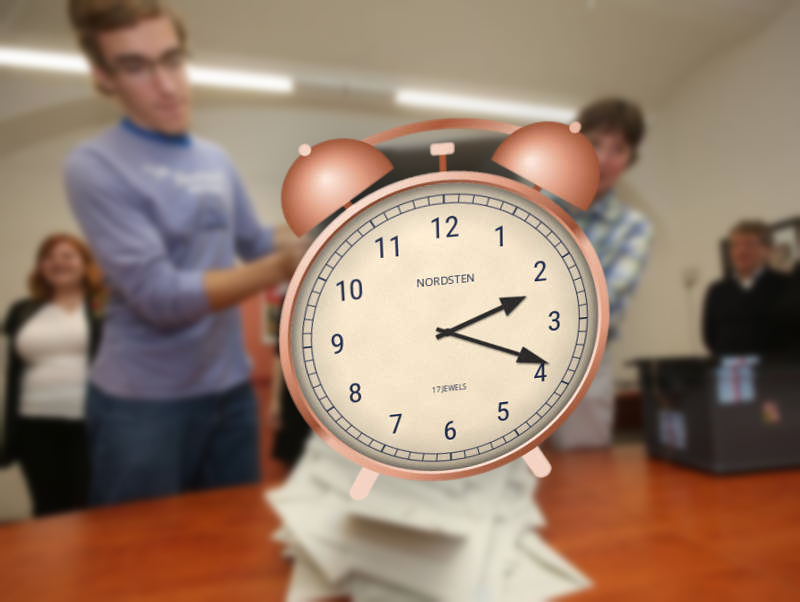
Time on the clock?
2:19
